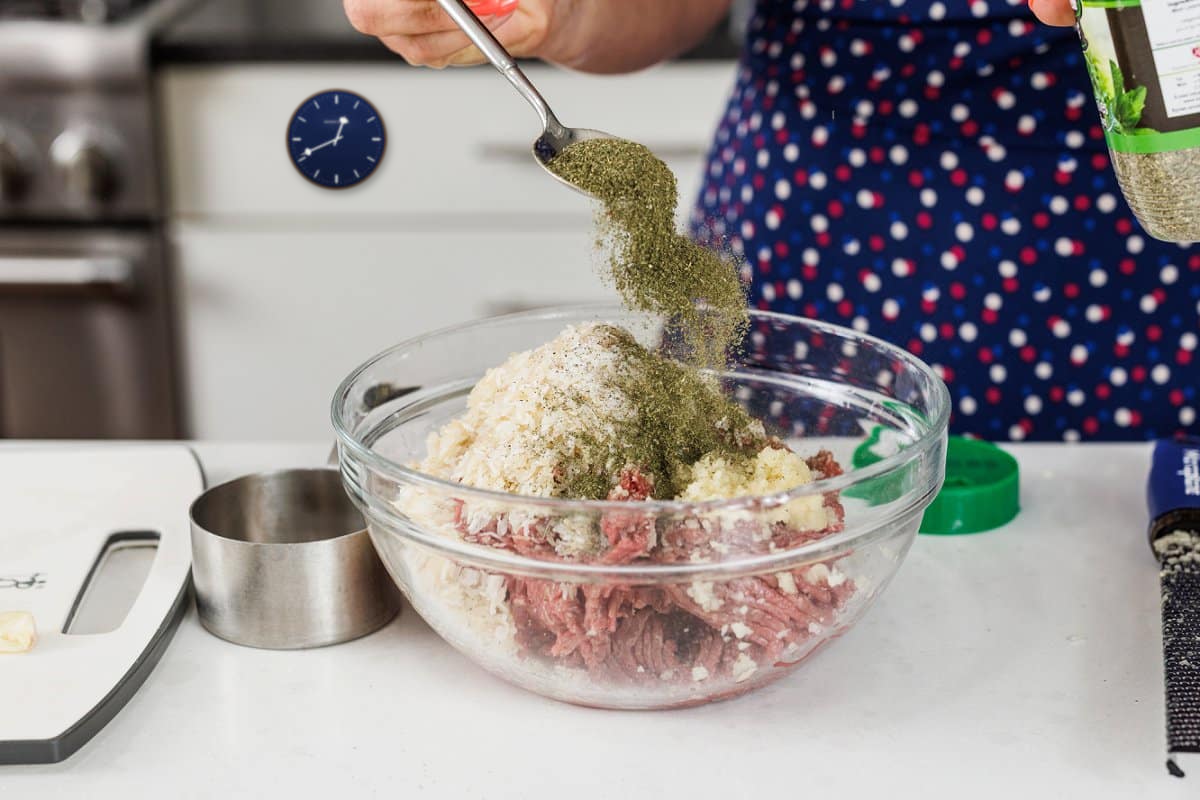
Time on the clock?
12:41
